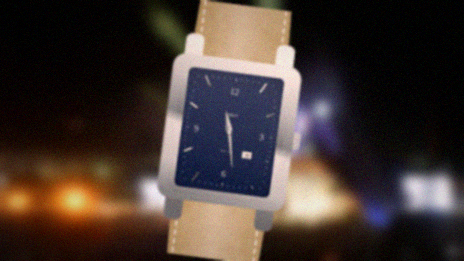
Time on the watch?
11:28
